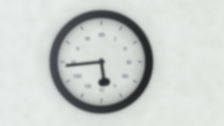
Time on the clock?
5:44
